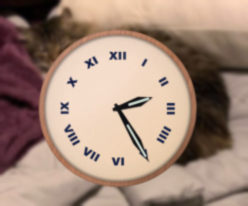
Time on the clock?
2:25
